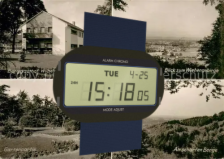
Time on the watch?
15:18:05
